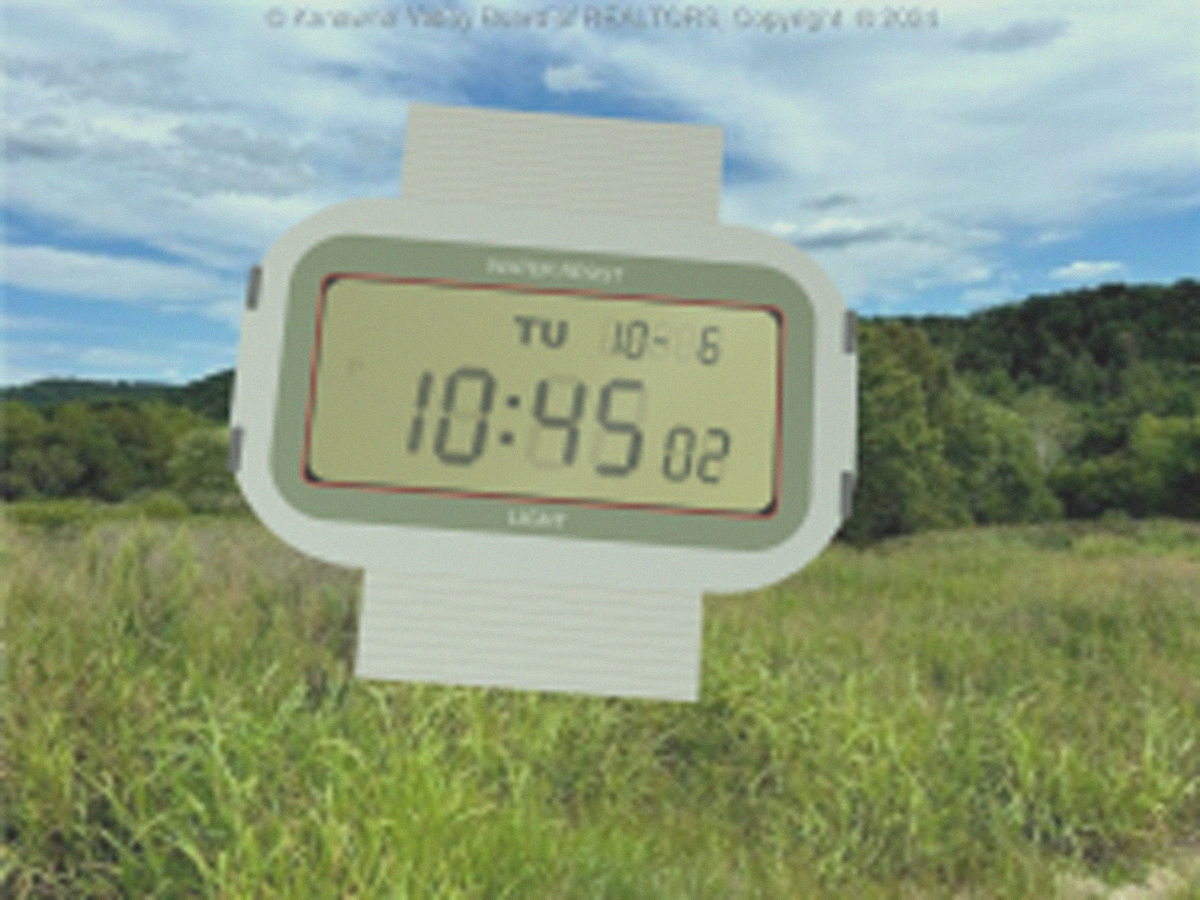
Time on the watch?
10:45:02
